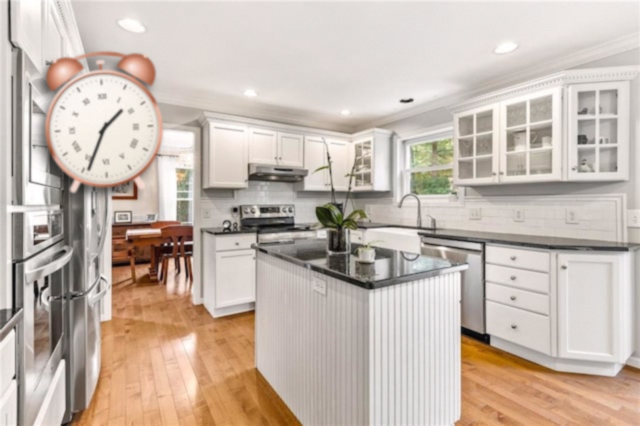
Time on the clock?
1:34
